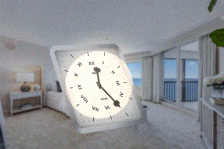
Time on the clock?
12:25
